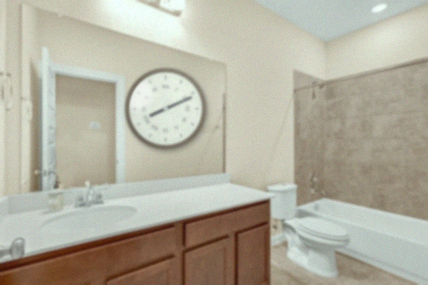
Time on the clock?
8:11
